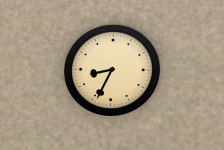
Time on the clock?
8:34
